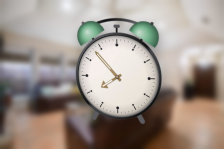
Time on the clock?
7:53
